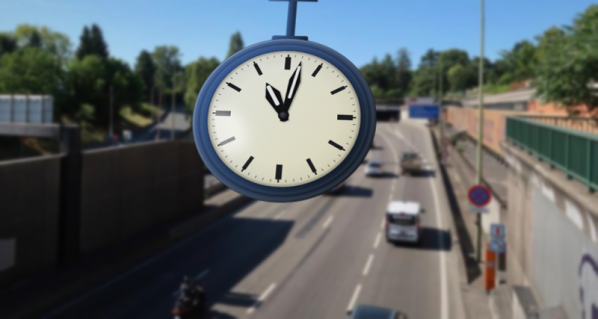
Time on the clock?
11:02
